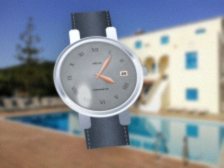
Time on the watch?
4:06
